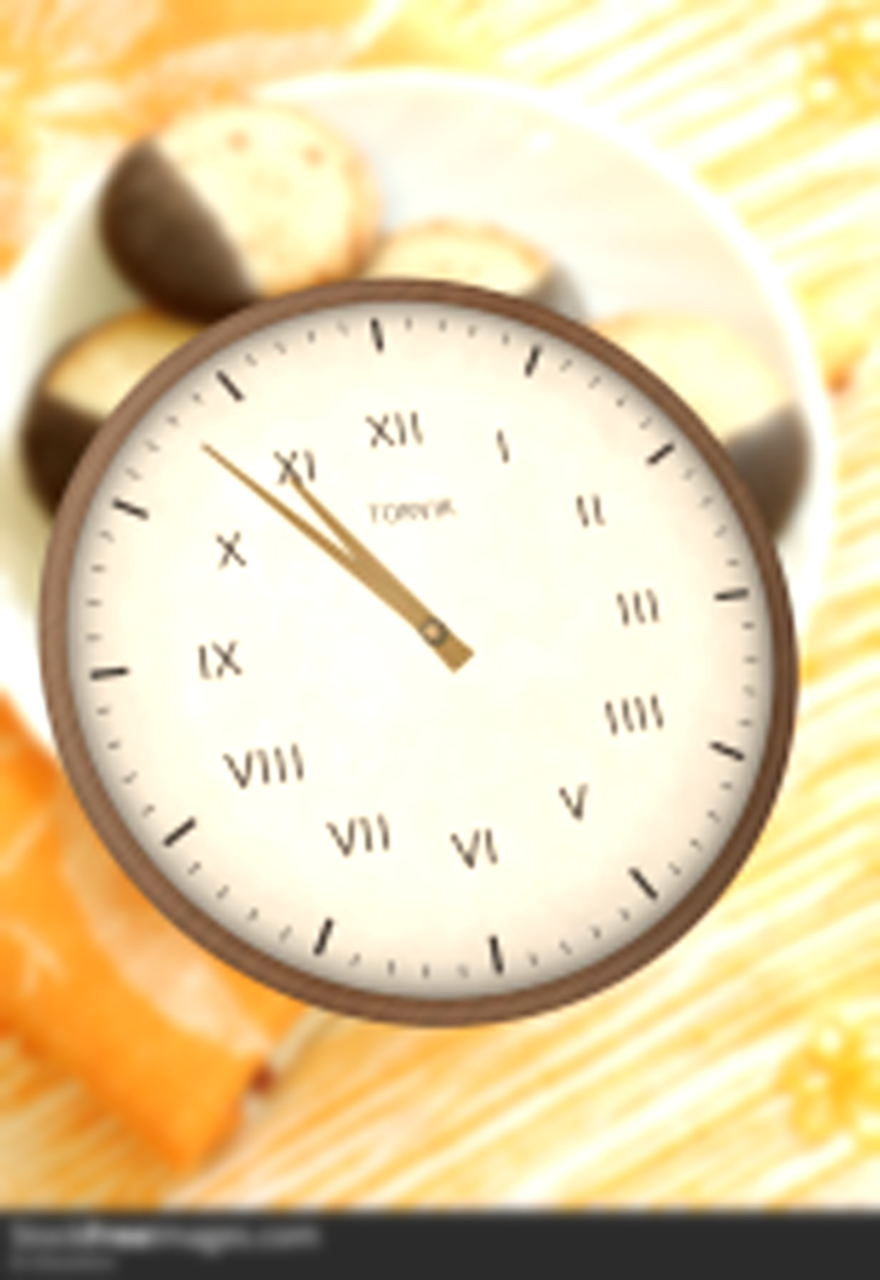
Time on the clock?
10:53
